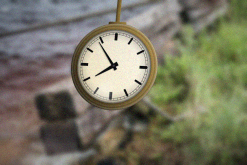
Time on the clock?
7:54
